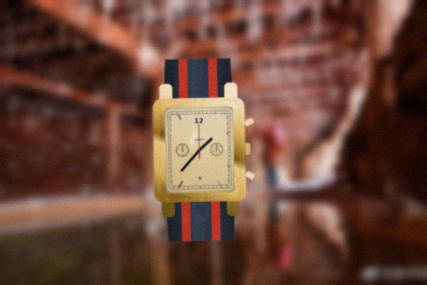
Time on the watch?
1:37
